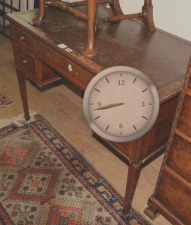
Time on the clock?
8:43
